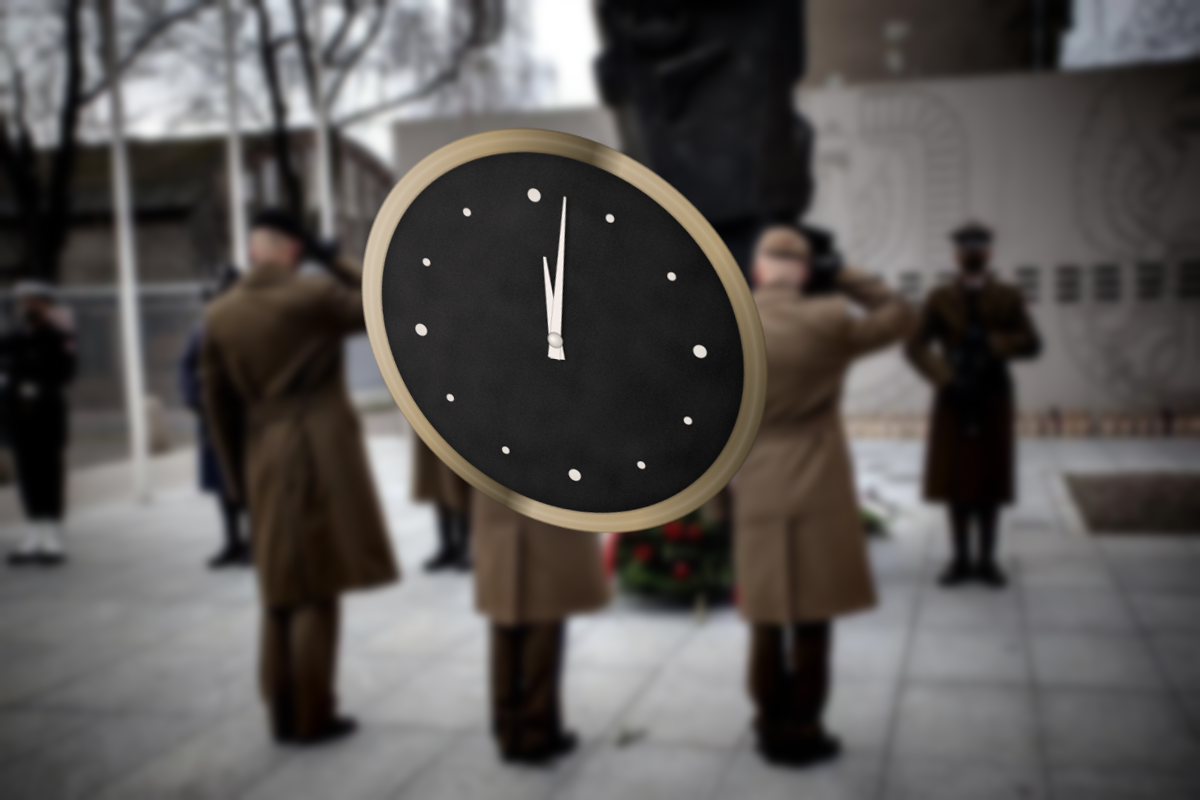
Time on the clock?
12:02
